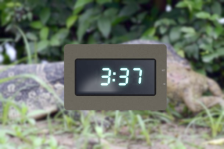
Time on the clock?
3:37
